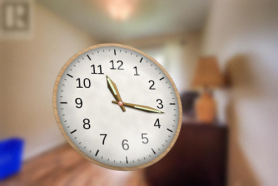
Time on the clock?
11:17
